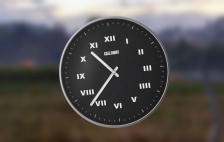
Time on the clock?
10:37
